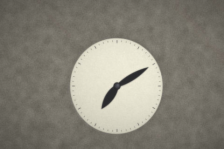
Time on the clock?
7:10
